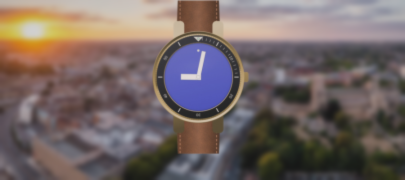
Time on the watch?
9:02
